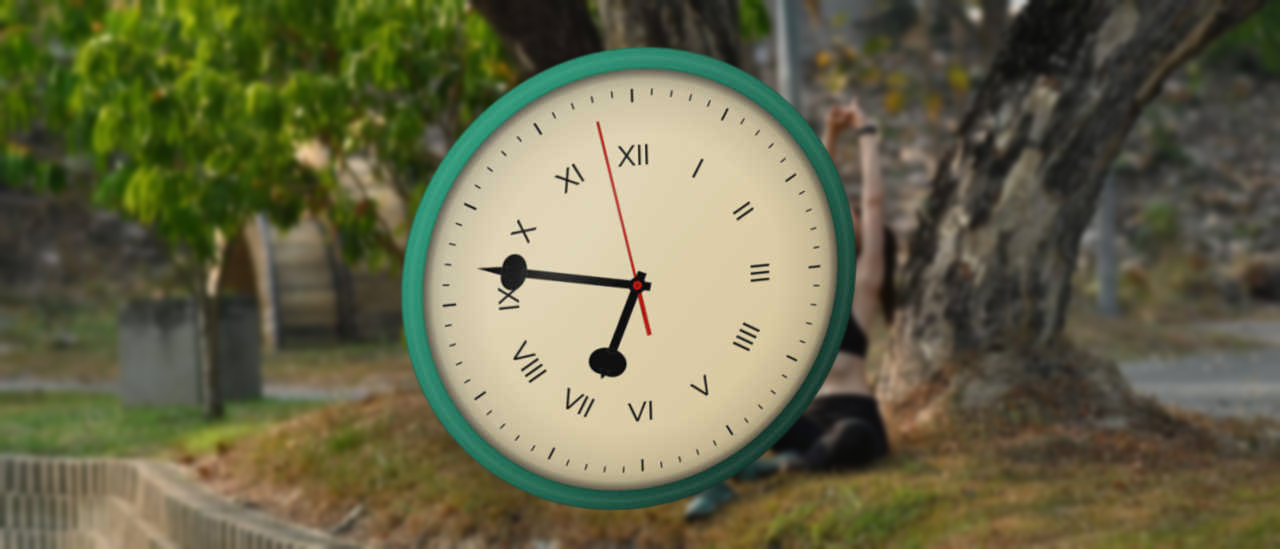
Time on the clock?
6:46:58
